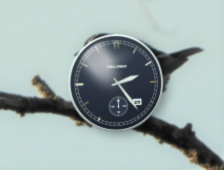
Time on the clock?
2:24
